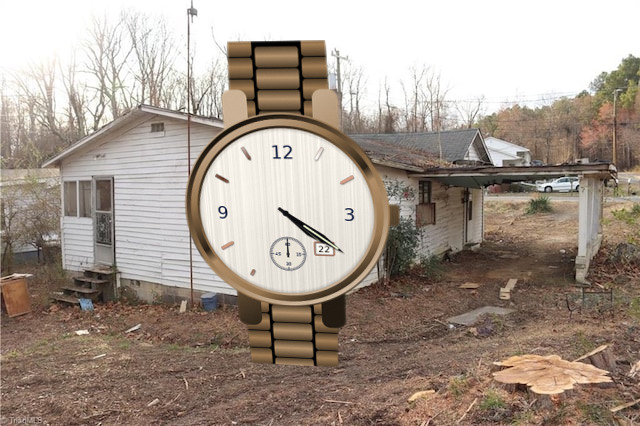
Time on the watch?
4:21
